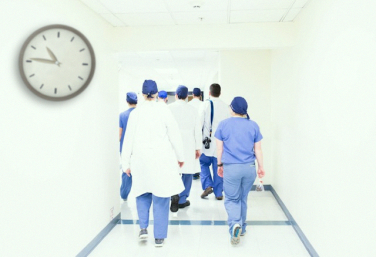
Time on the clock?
10:46
